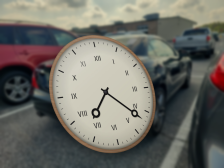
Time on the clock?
7:22
